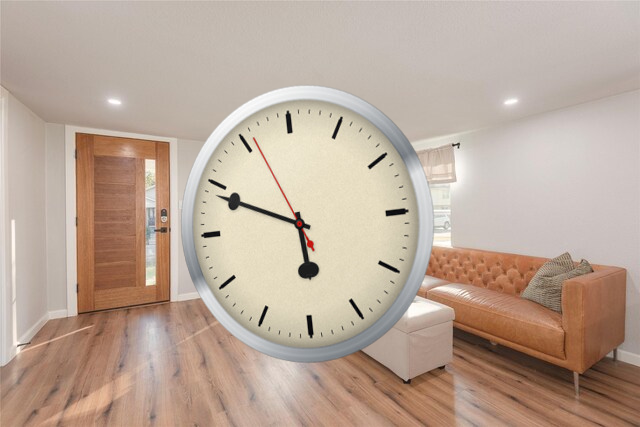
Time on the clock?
5:48:56
